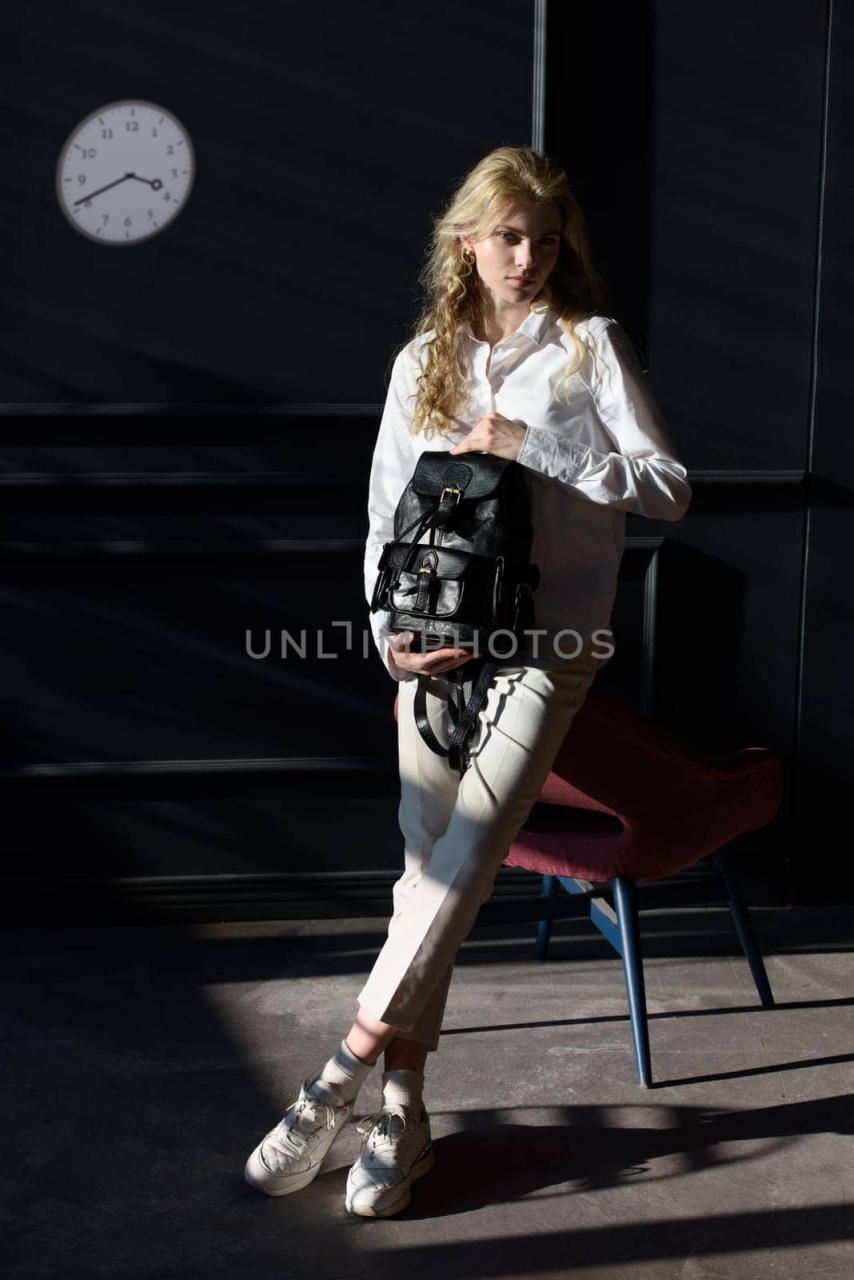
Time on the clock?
3:41
